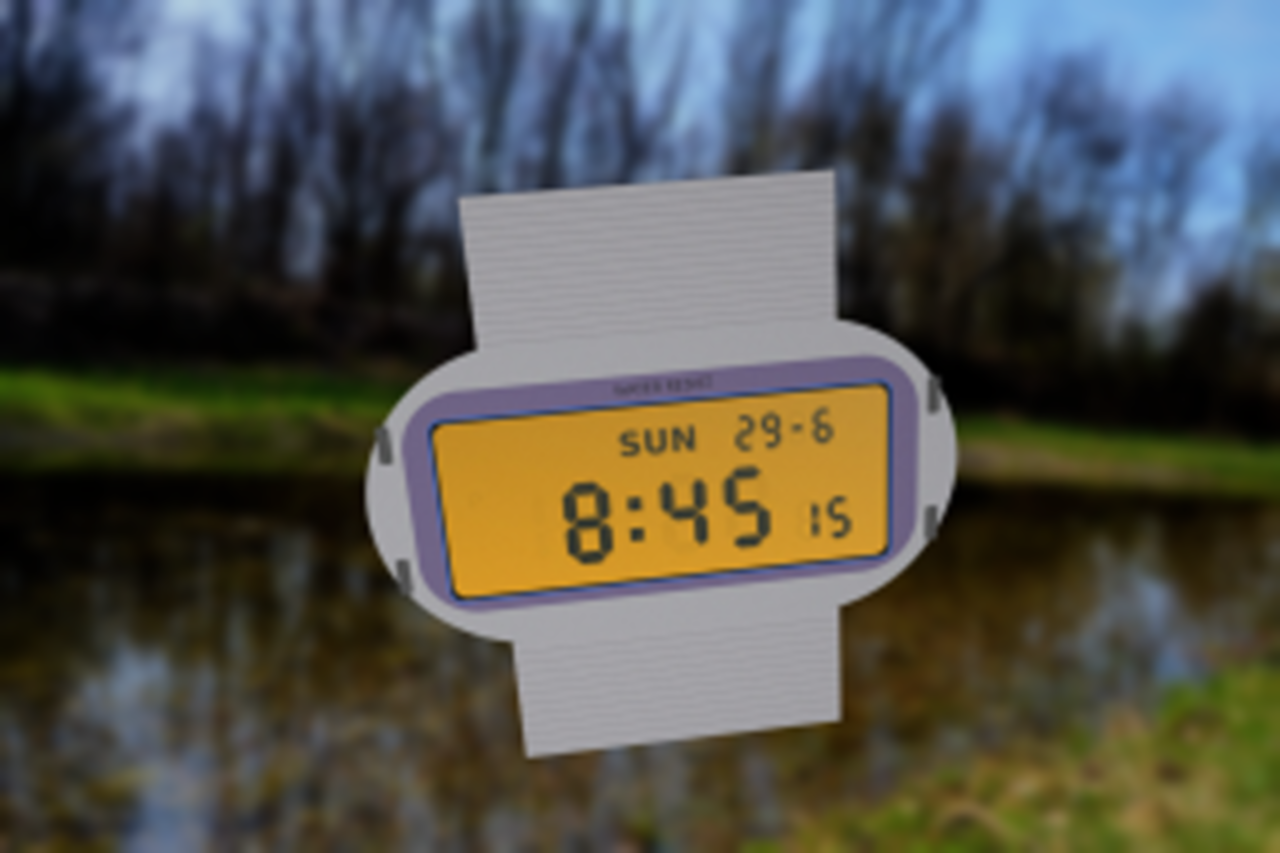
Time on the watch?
8:45:15
